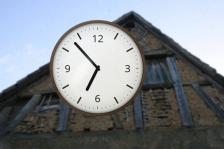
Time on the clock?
6:53
